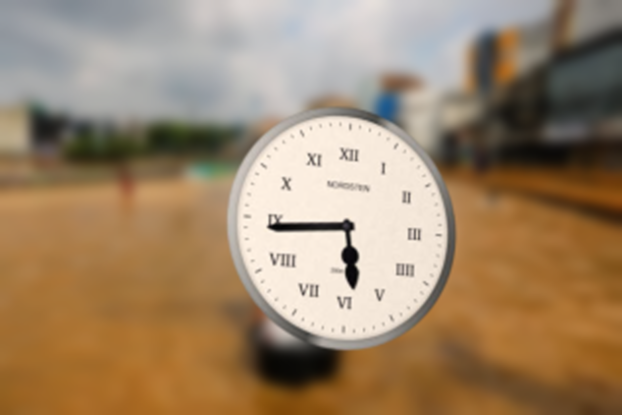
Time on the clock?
5:44
